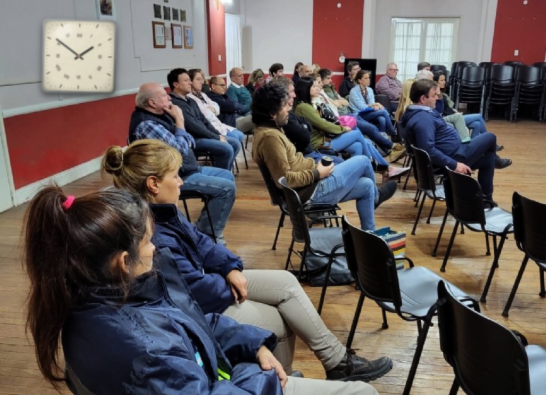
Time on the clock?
1:51
